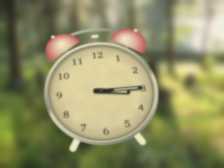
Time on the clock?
3:15
